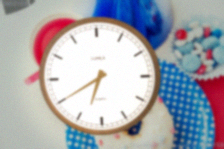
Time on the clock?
6:40
